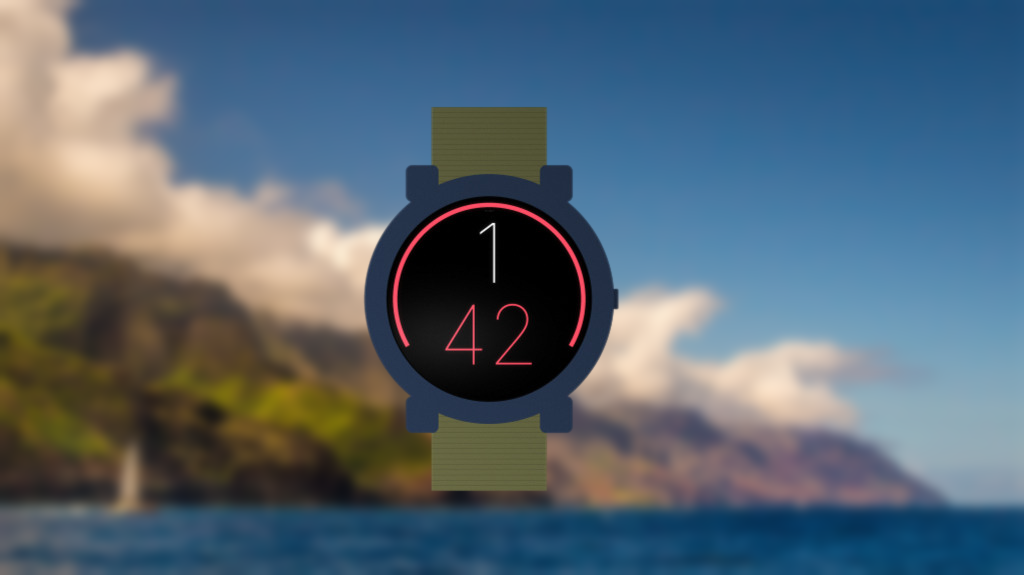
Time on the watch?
1:42
